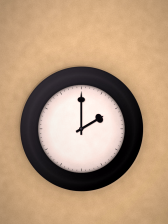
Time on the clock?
2:00
